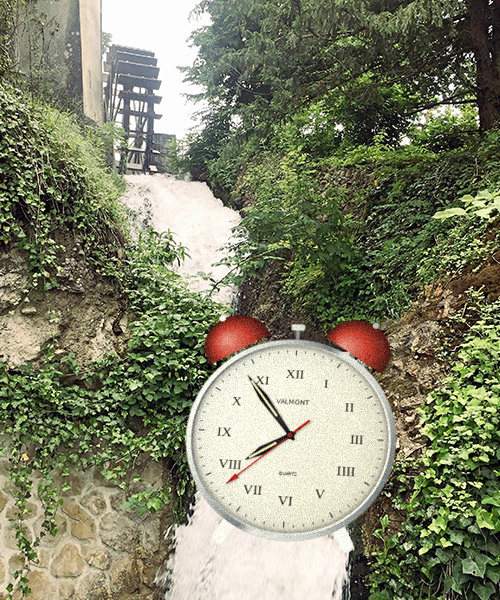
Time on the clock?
7:53:38
